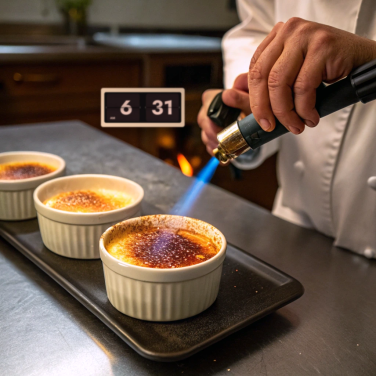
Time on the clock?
6:31
